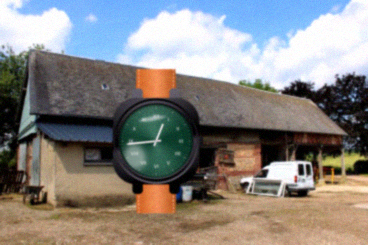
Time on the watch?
12:44
